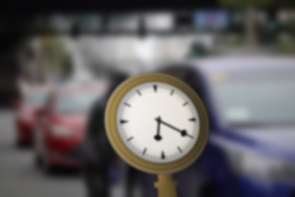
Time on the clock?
6:20
